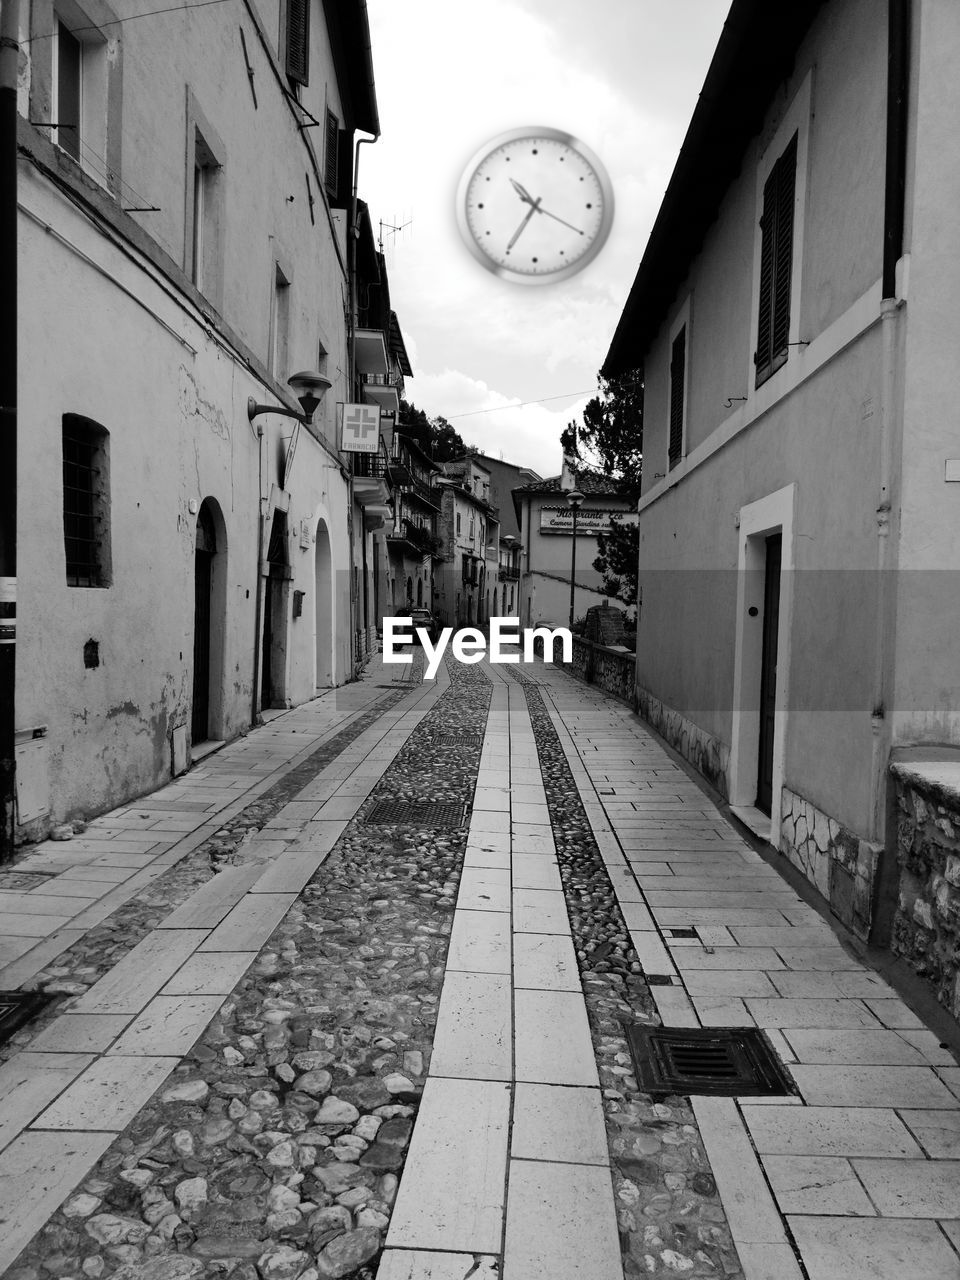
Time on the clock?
10:35:20
